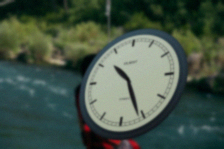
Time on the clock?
10:26
